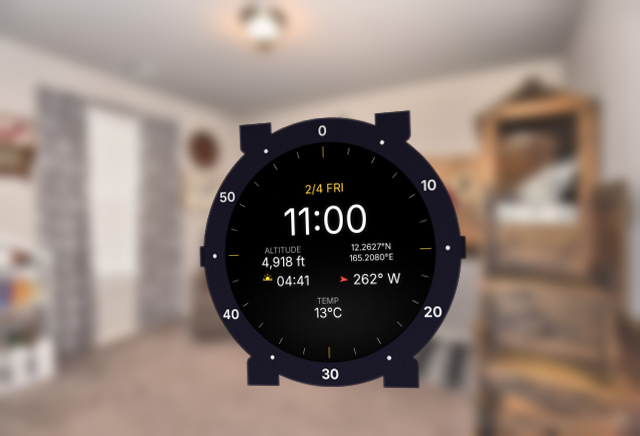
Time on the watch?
11:00
